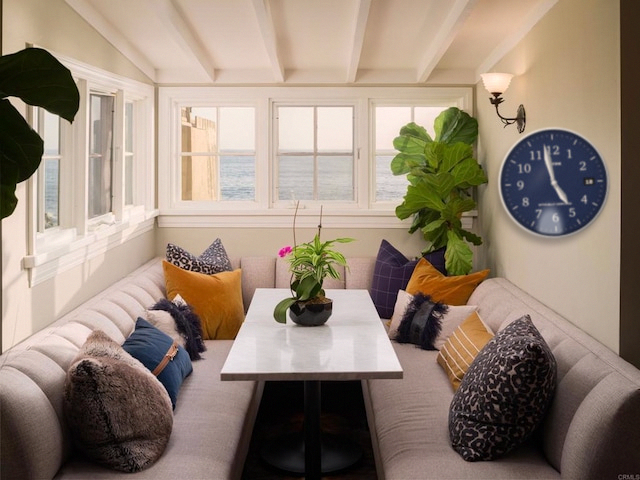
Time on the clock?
4:58
